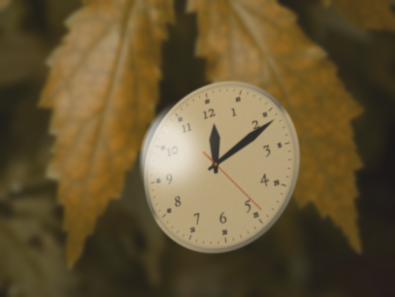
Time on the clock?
12:11:24
